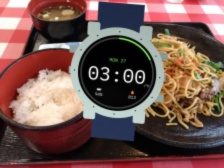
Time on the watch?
3:00
